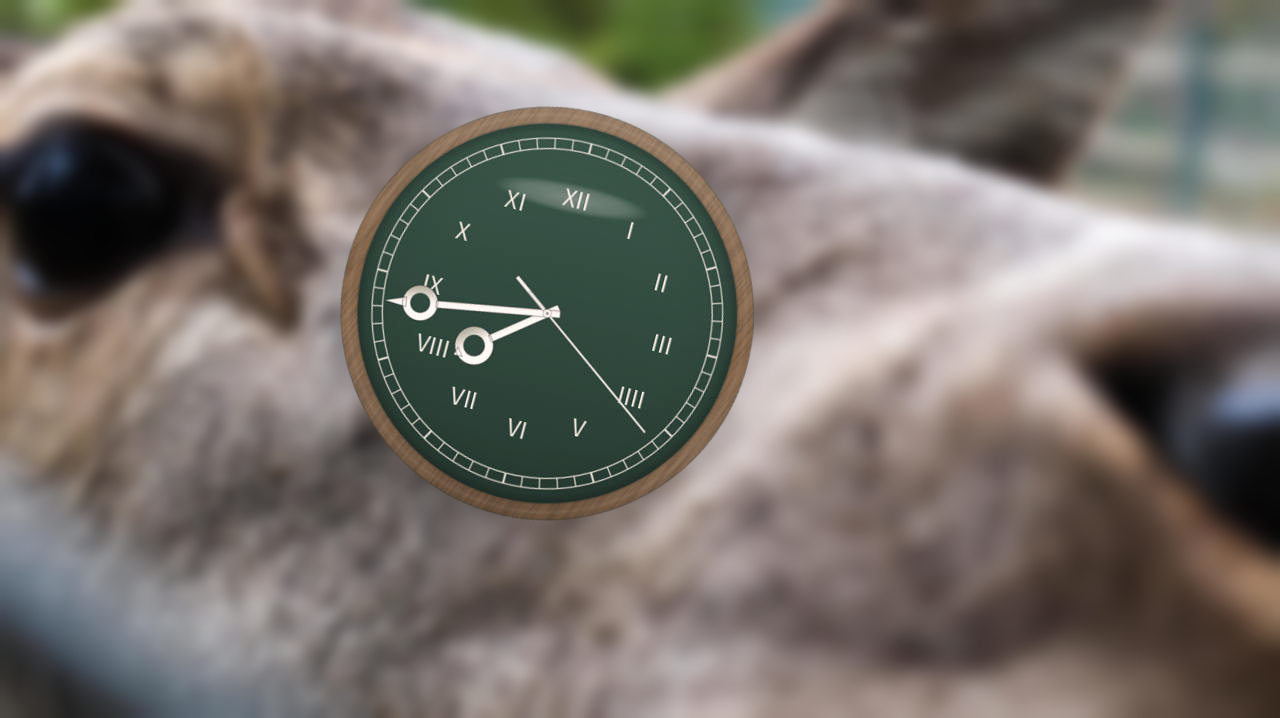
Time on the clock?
7:43:21
